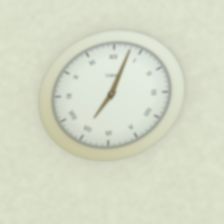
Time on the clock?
7:03
